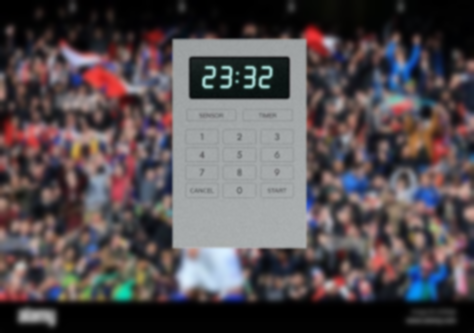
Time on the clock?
23:32
